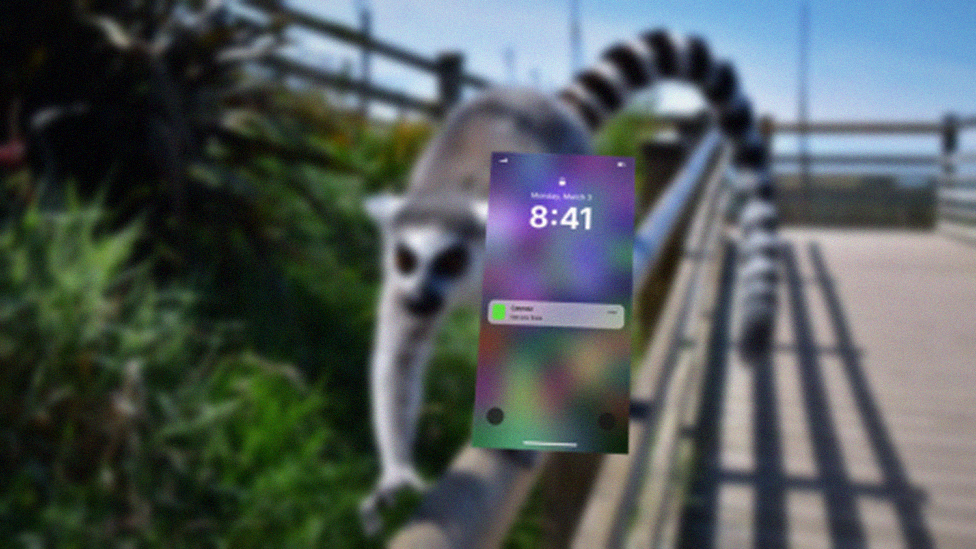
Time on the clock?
8:41
